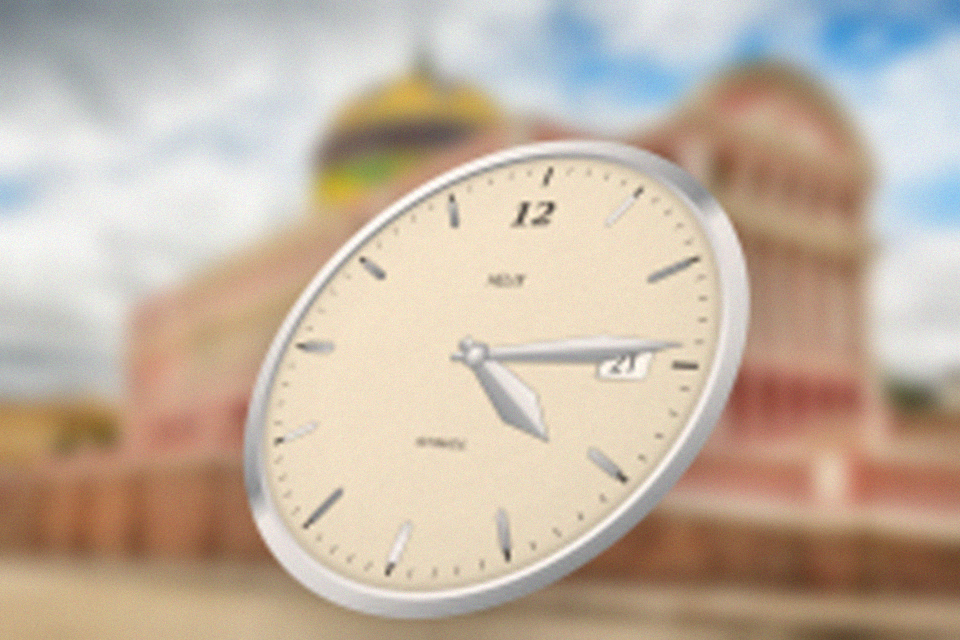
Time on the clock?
4:14
